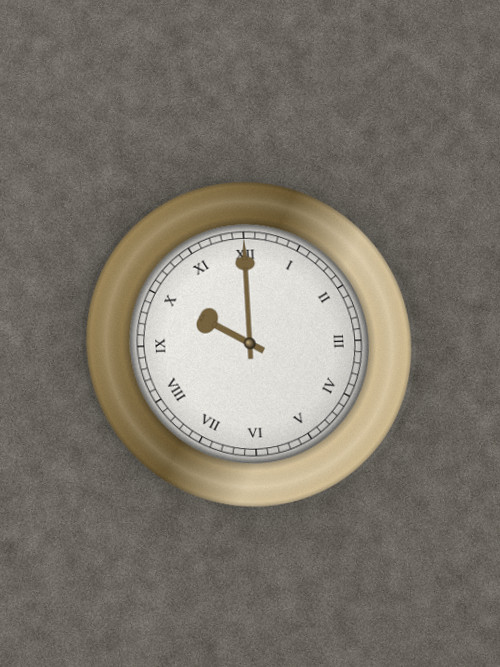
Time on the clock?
10:00
